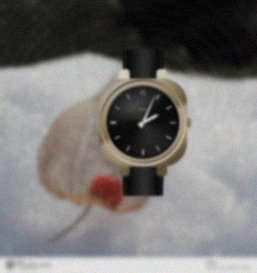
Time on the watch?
2:04
